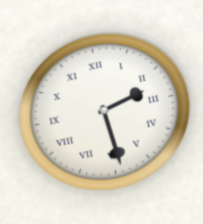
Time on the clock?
2:29
